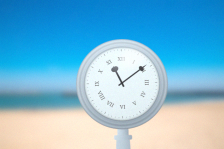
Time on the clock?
11:09
